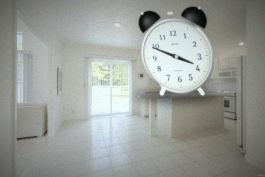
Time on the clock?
3:49
